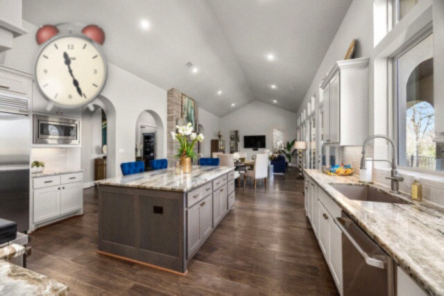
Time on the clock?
11:26
